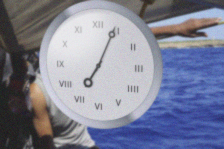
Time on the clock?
7:04
